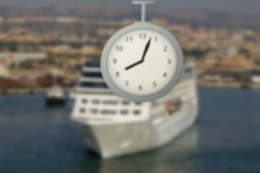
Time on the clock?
8:03
